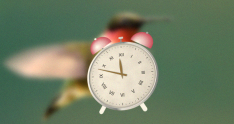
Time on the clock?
11:48
